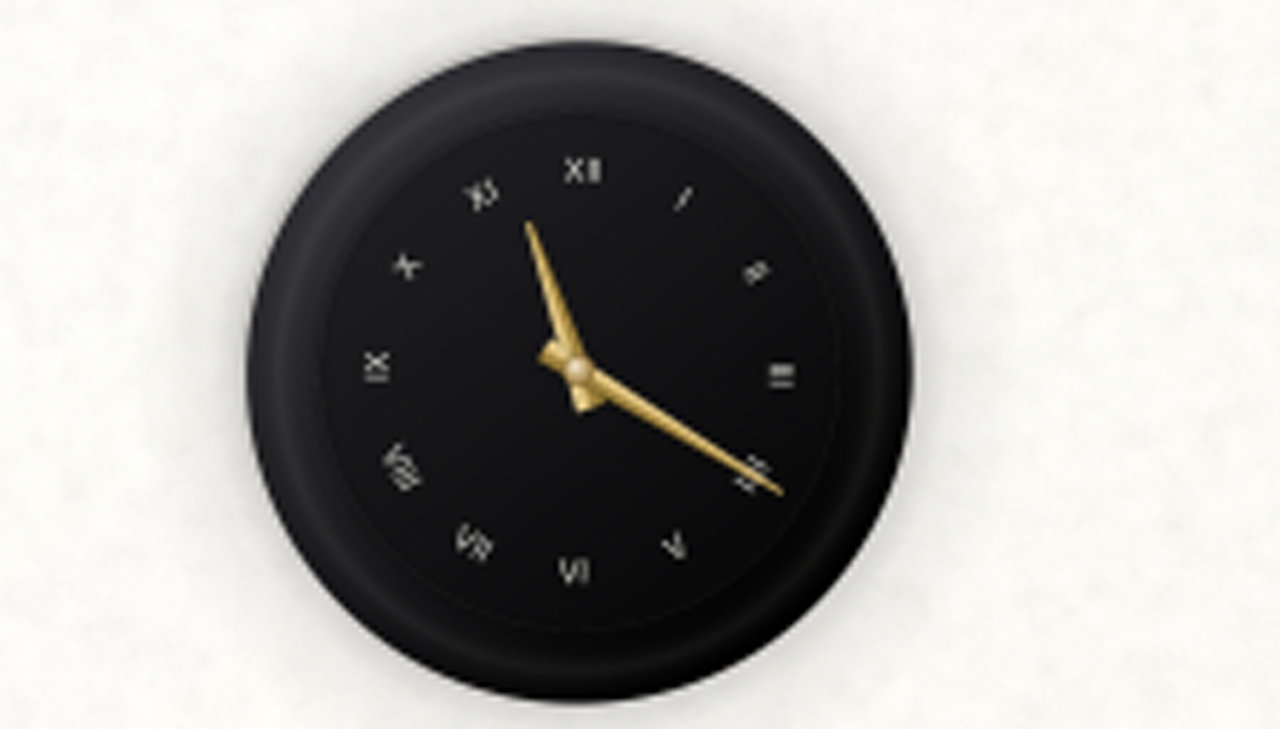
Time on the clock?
11:20
